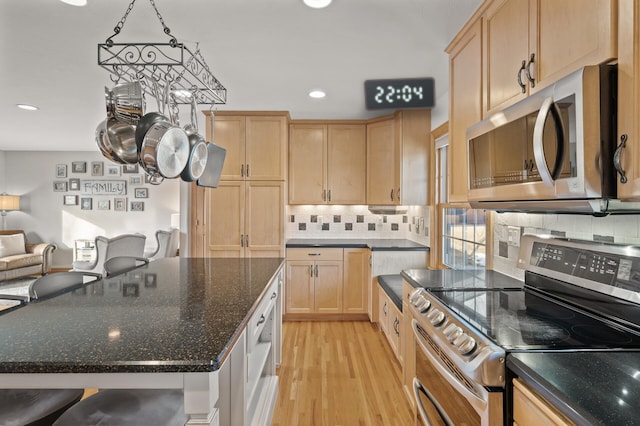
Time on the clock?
22:04
